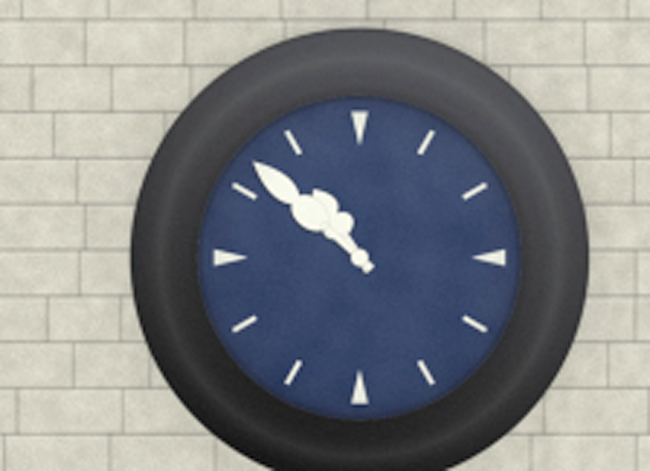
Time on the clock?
10:52
